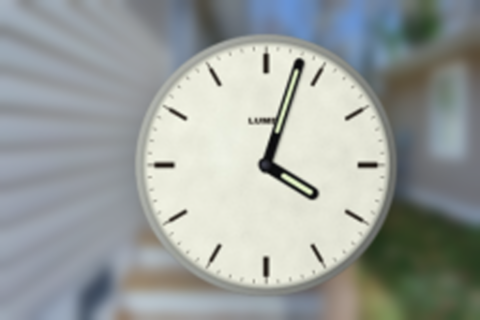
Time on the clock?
4:03
